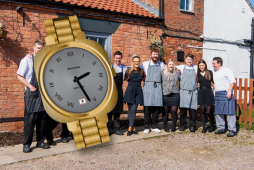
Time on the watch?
2:27
